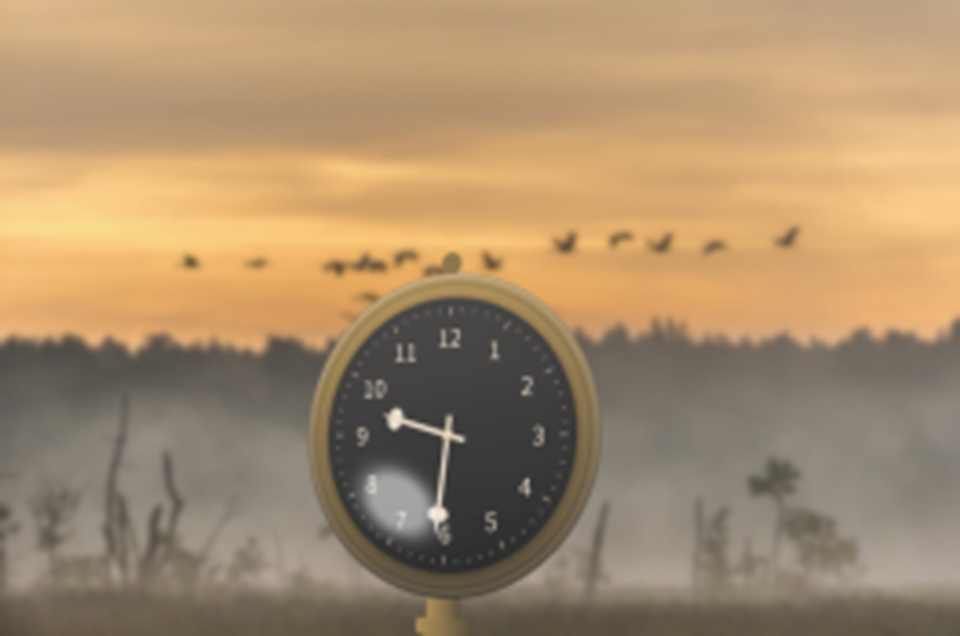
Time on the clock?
9:31
